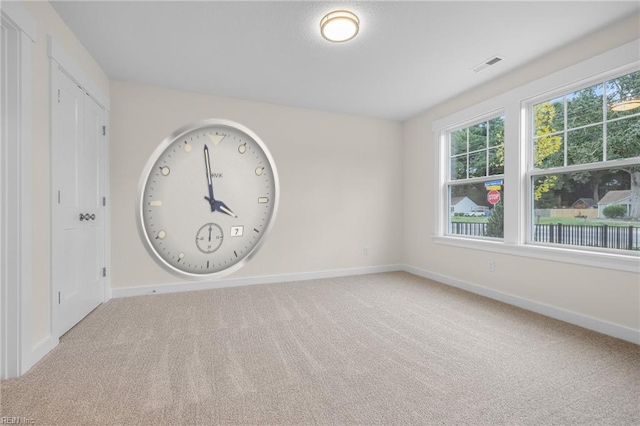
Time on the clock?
3:58
